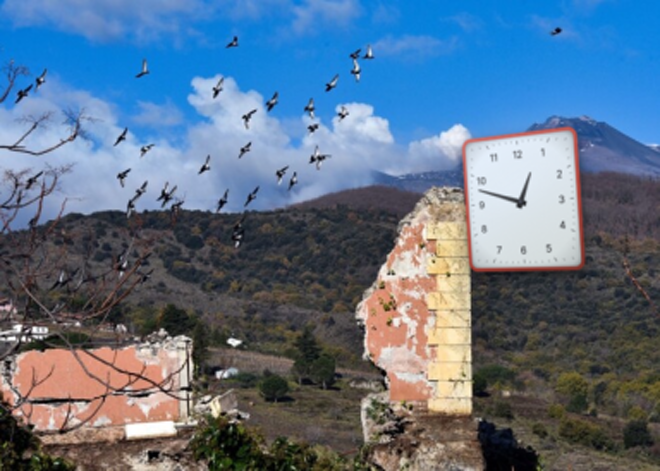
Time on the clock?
12:48
